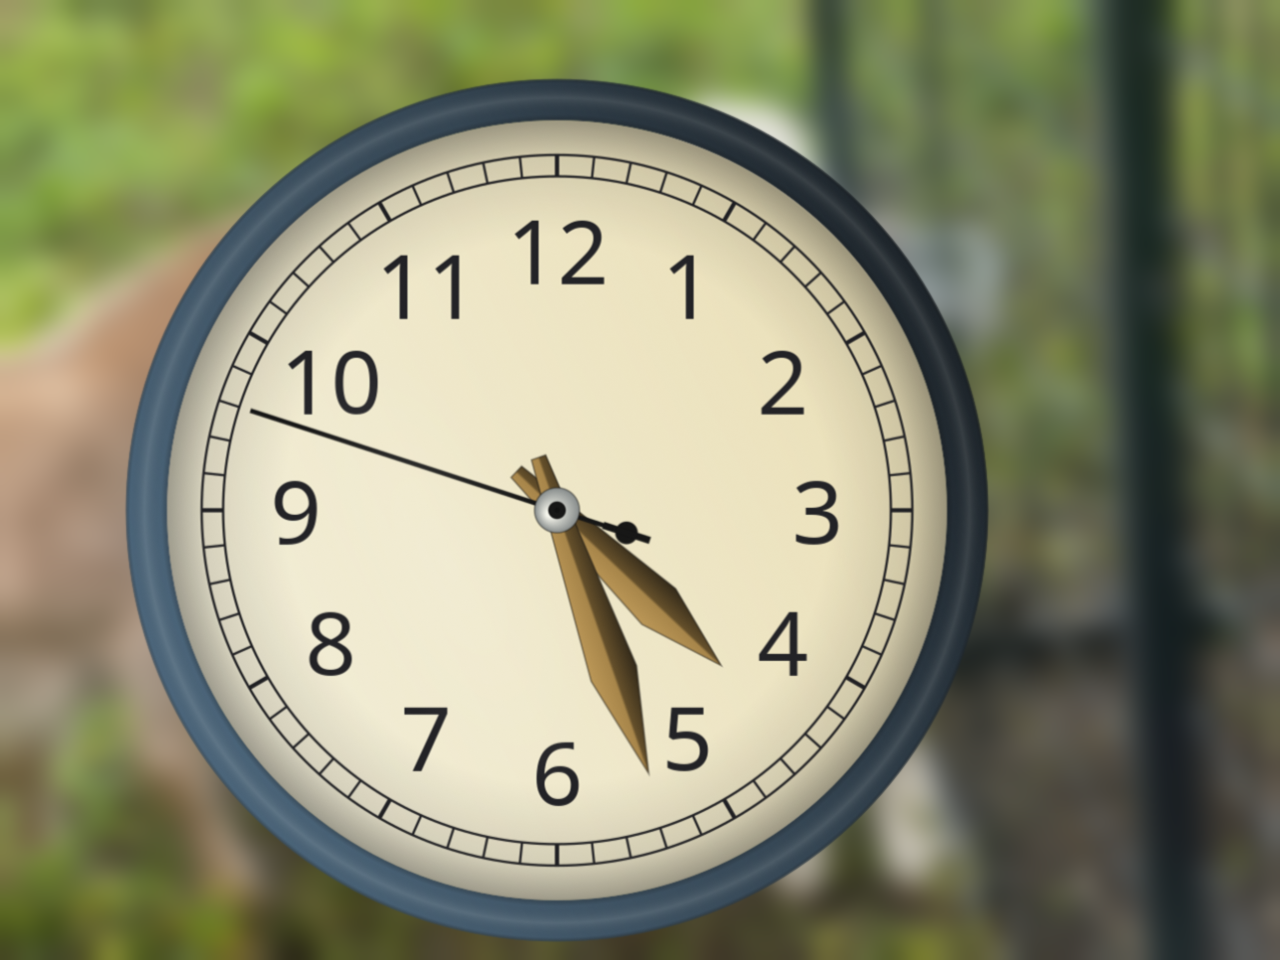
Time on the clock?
4:26:48
